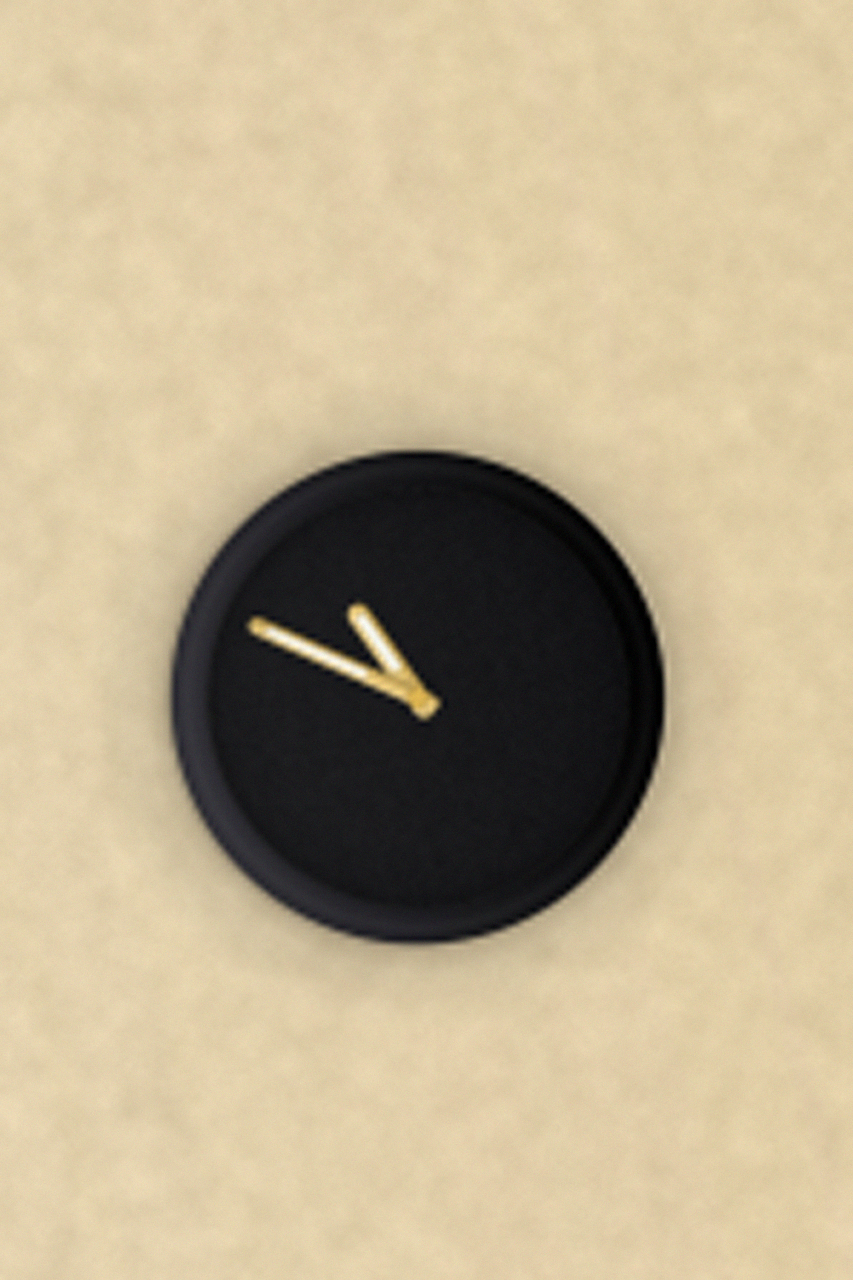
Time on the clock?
10:49
